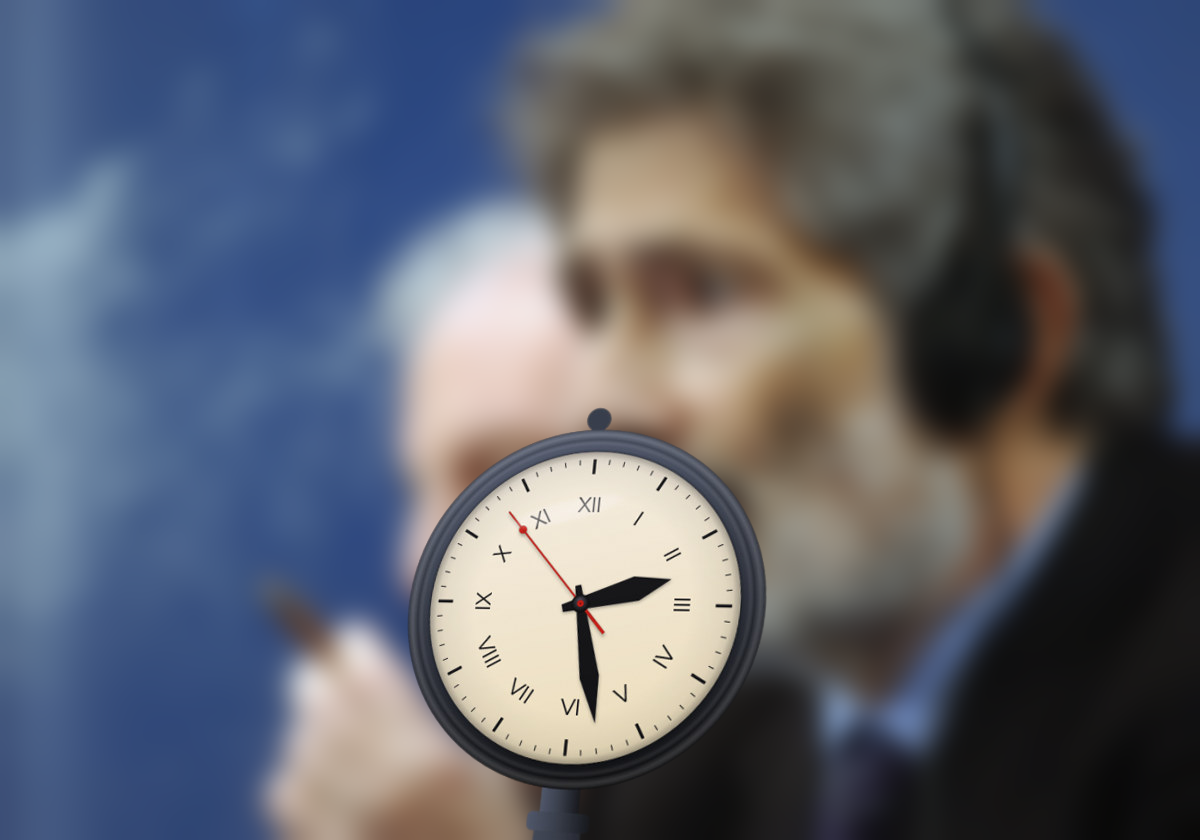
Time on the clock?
2:27:53
